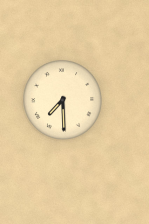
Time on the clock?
7:30
